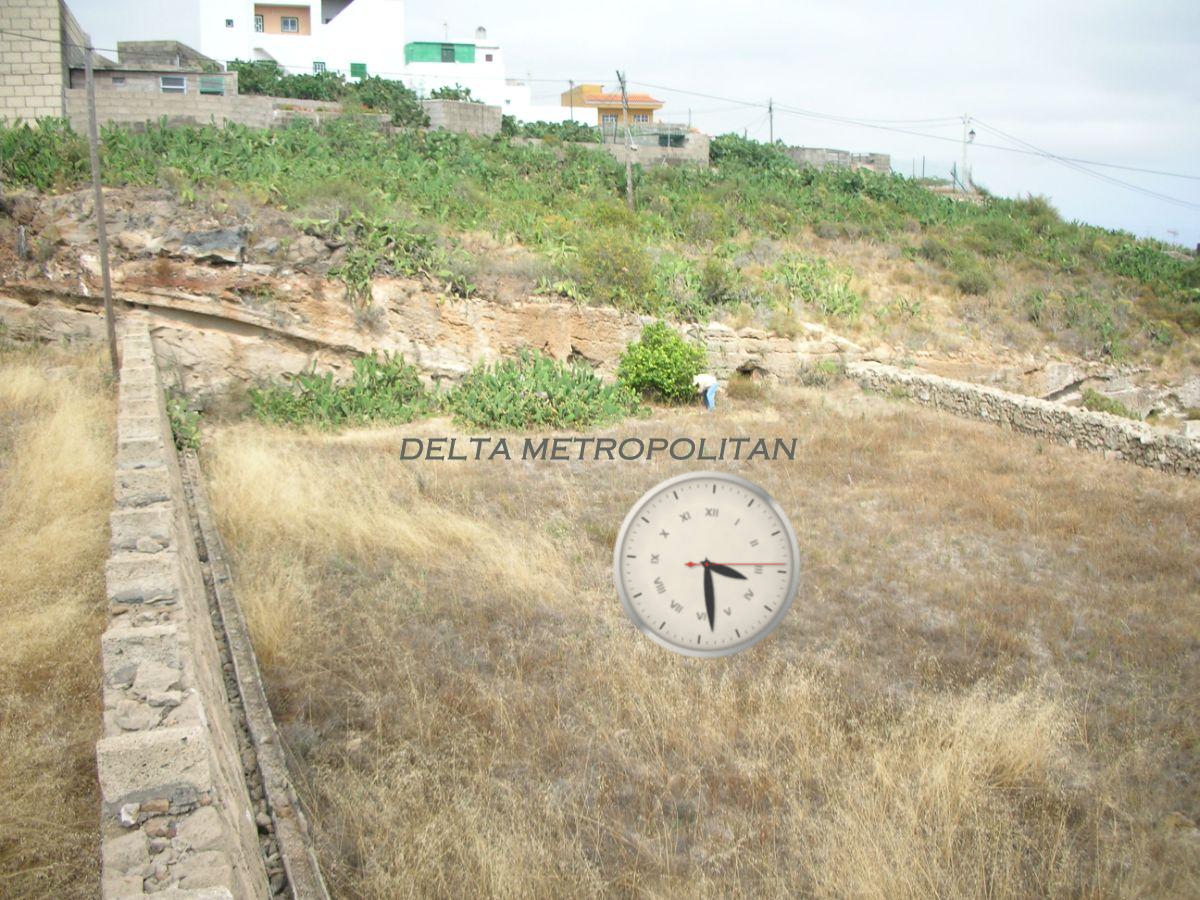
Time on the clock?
3:28:14
